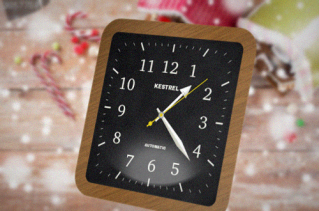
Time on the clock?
1:22:08
